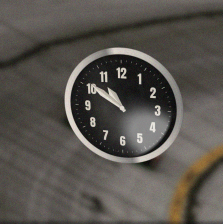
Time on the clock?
10:51
